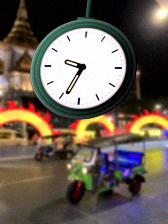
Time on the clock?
9:34
